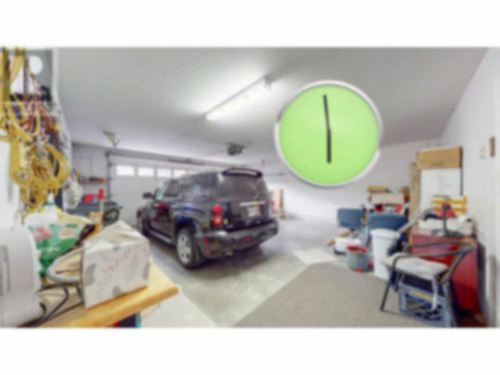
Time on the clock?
5:59
